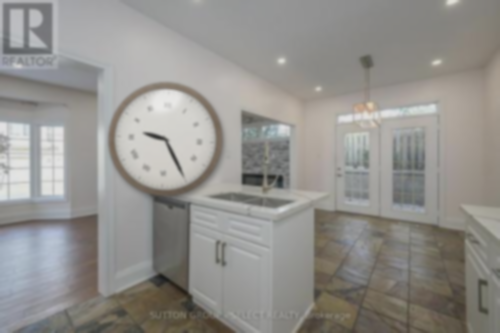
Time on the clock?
9:25
